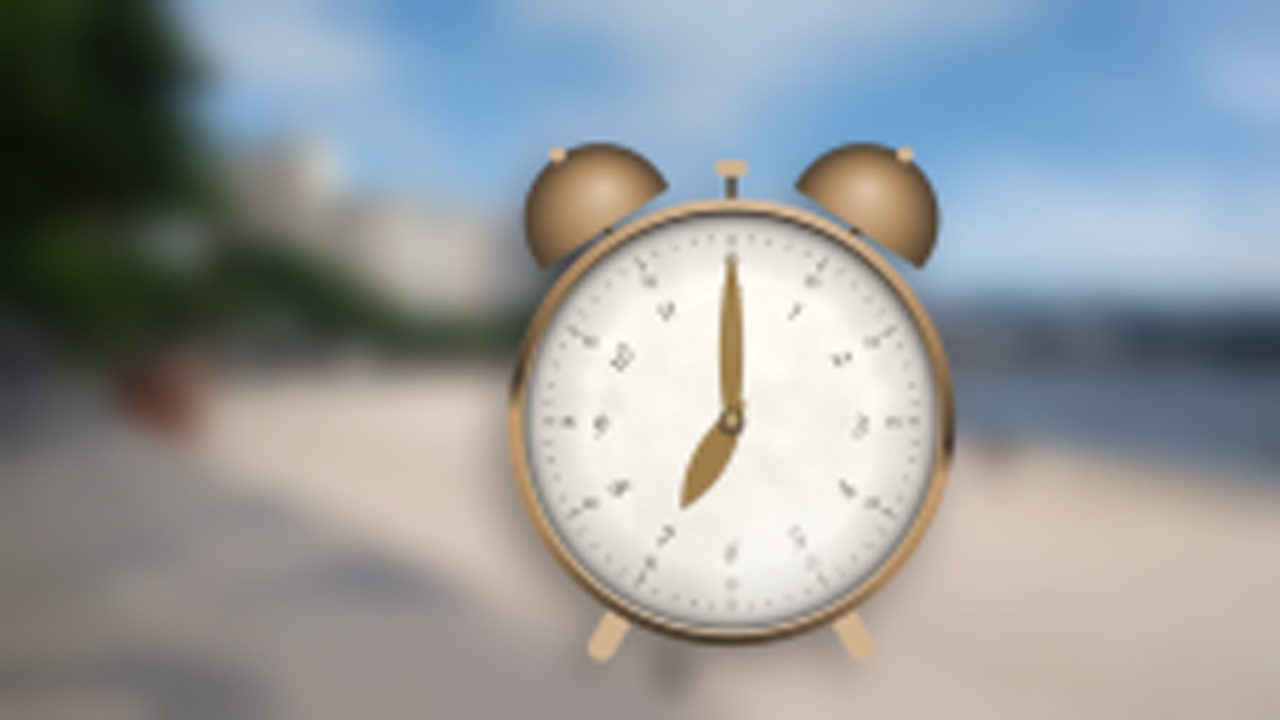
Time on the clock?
7:00
